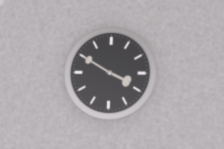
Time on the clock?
3:50
